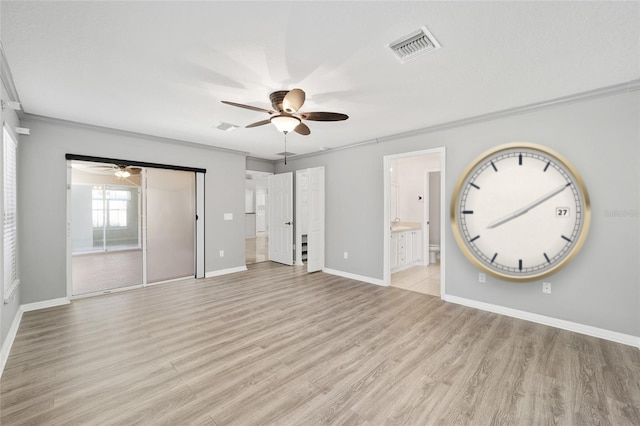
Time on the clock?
8:10
